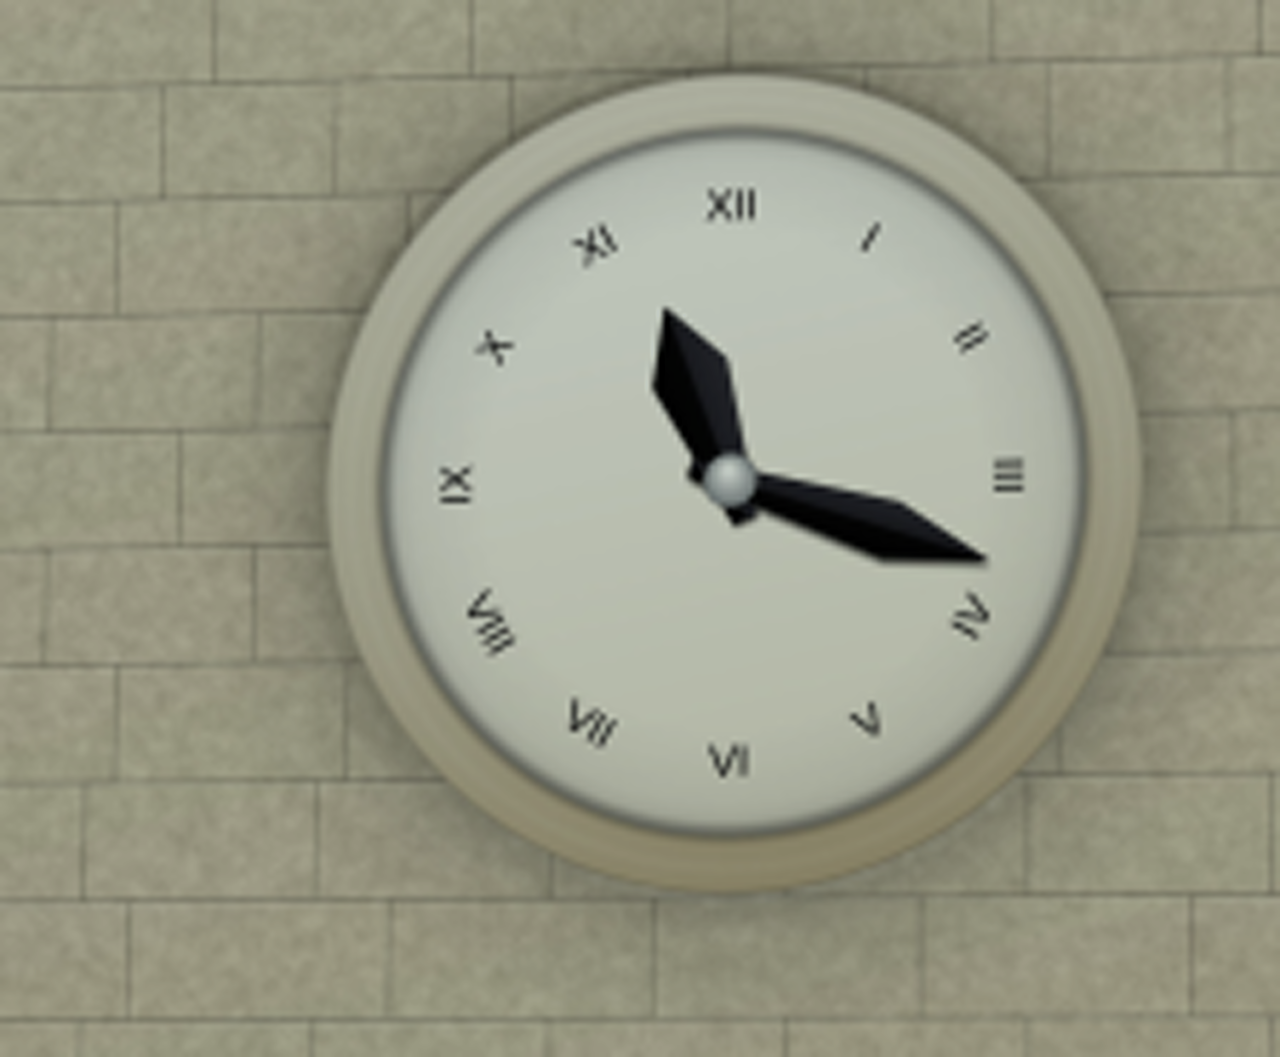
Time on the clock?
11:18
